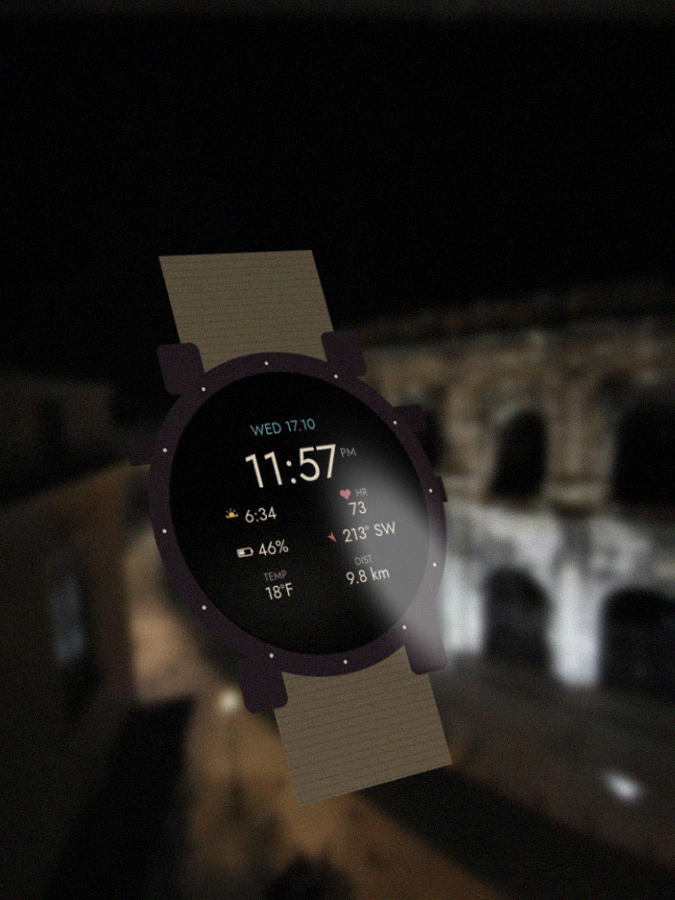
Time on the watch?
11:57
